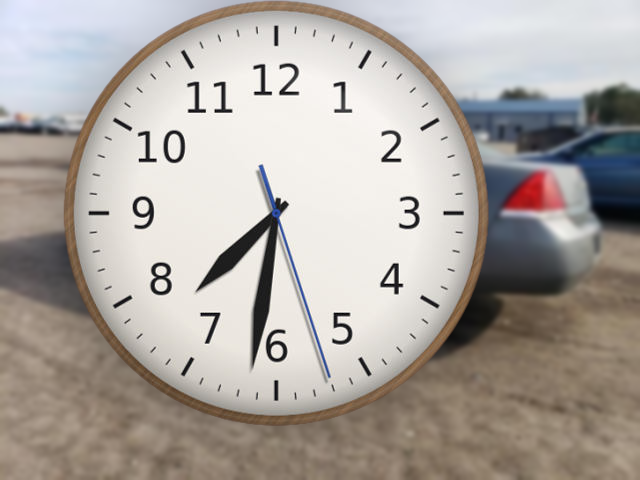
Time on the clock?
7:31:27
